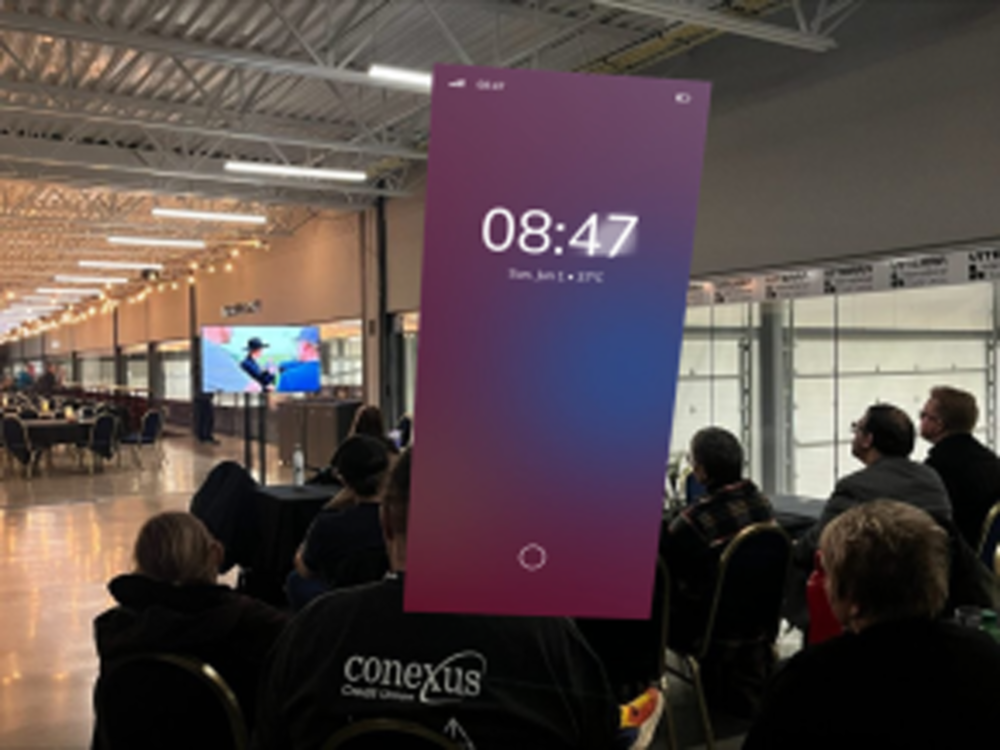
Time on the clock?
8:47
